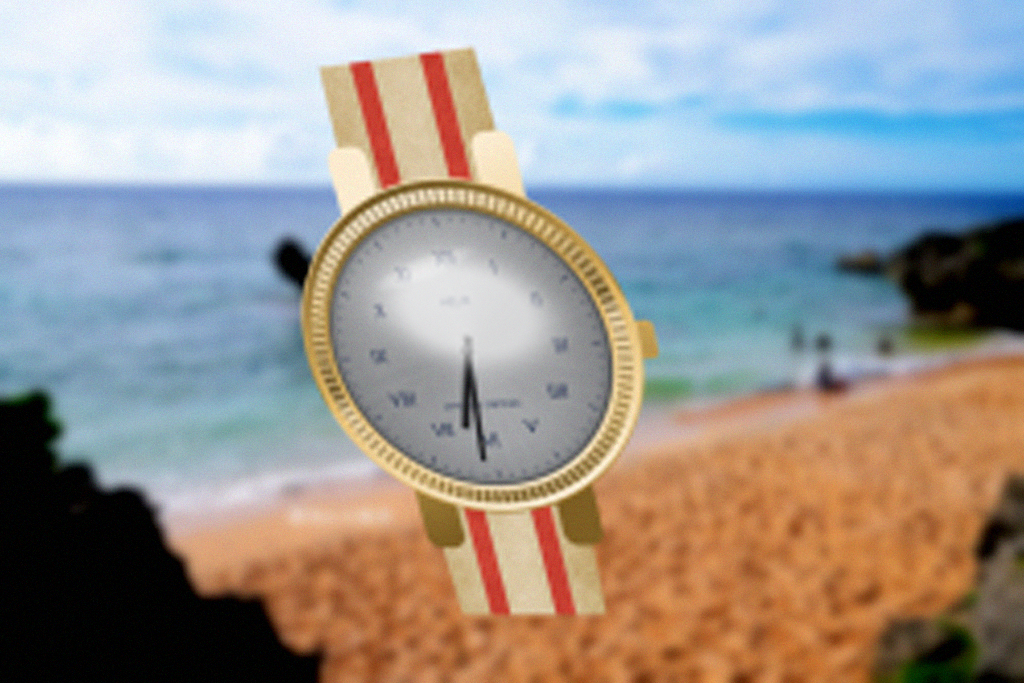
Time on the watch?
6:31
